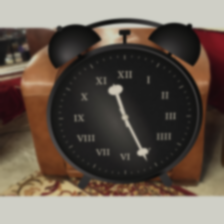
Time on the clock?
11:26
